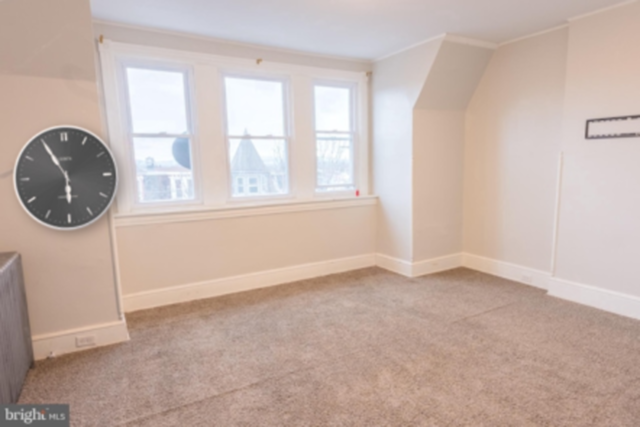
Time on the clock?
5:55
